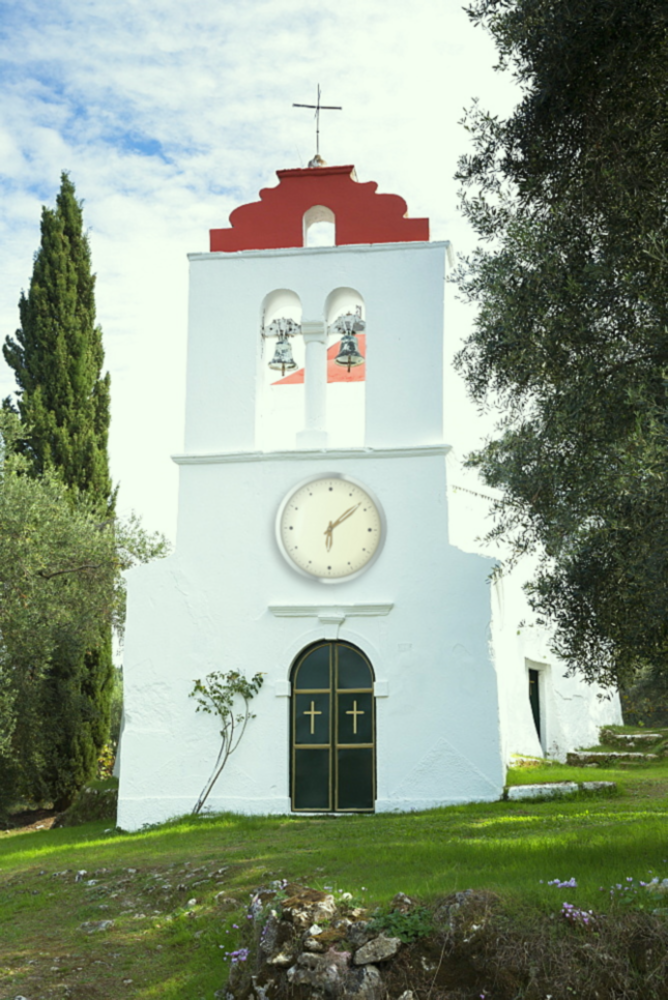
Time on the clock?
6:08
